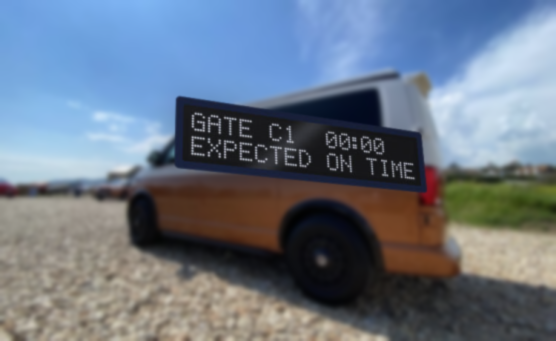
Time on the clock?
0:00
